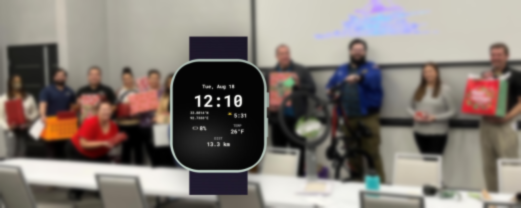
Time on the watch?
12:10
